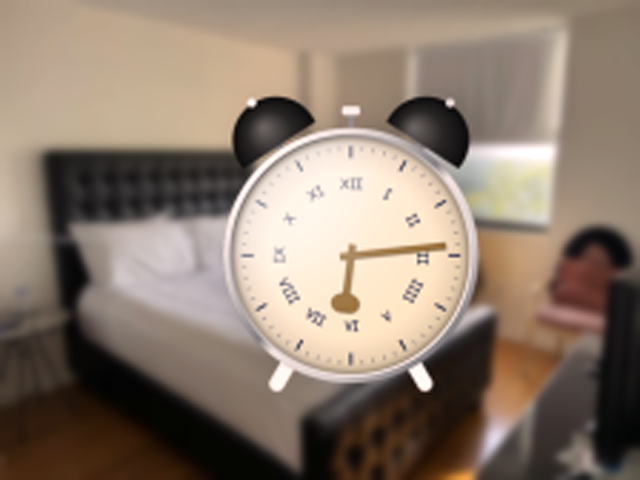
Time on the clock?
6:14
